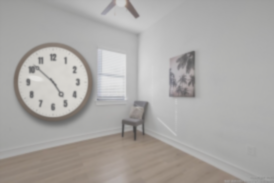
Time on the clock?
4:52
